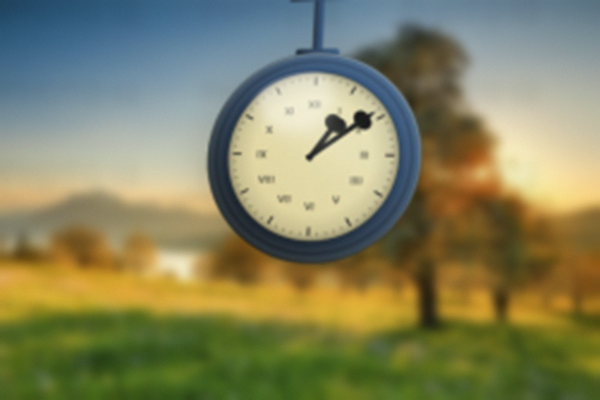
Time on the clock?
1:09
